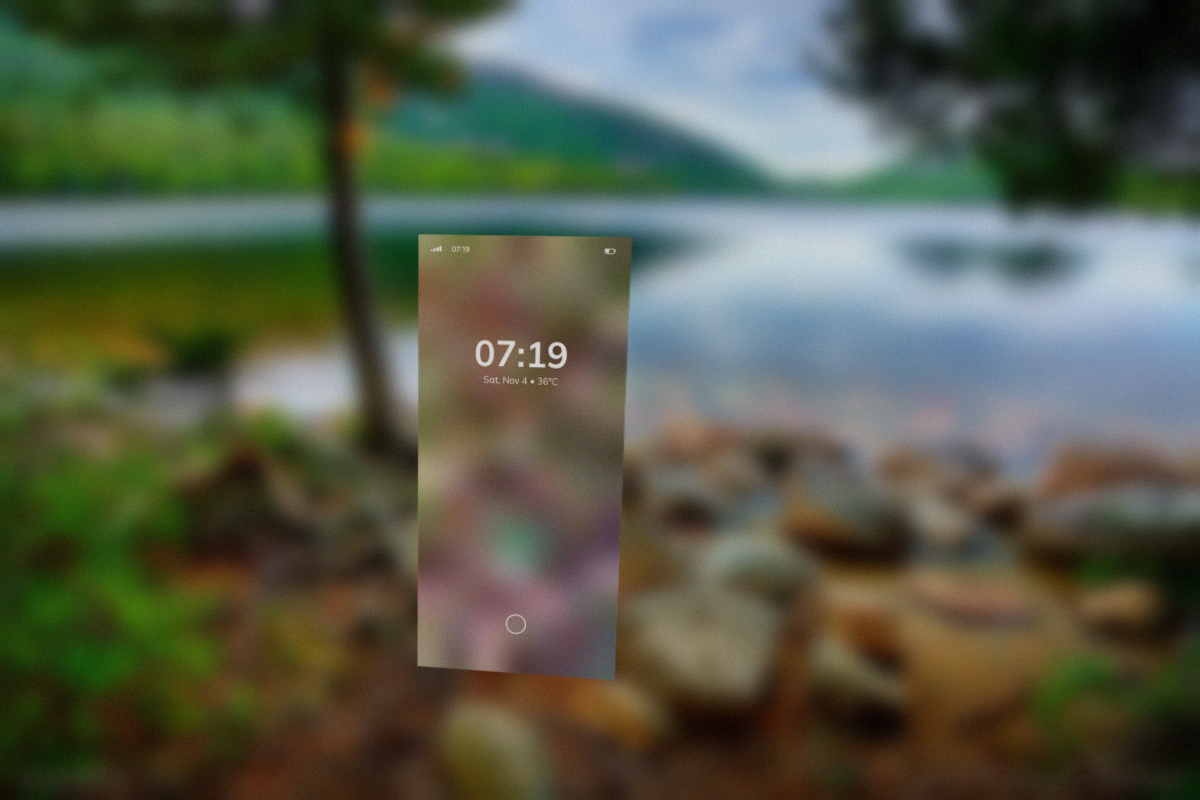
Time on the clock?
7:19
